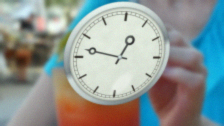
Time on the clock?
12:47
